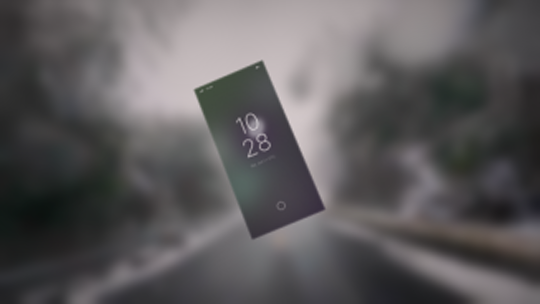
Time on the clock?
10:28
